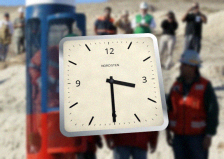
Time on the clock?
3:30
